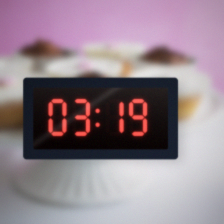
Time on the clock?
3:19
